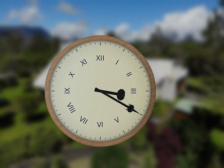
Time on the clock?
3:20
